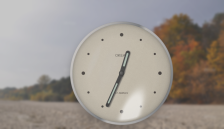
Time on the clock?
12:34
